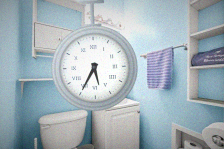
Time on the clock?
5:35
